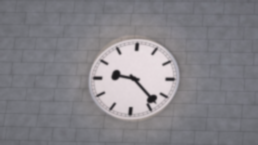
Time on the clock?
9:23
